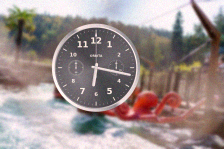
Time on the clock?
6:17
